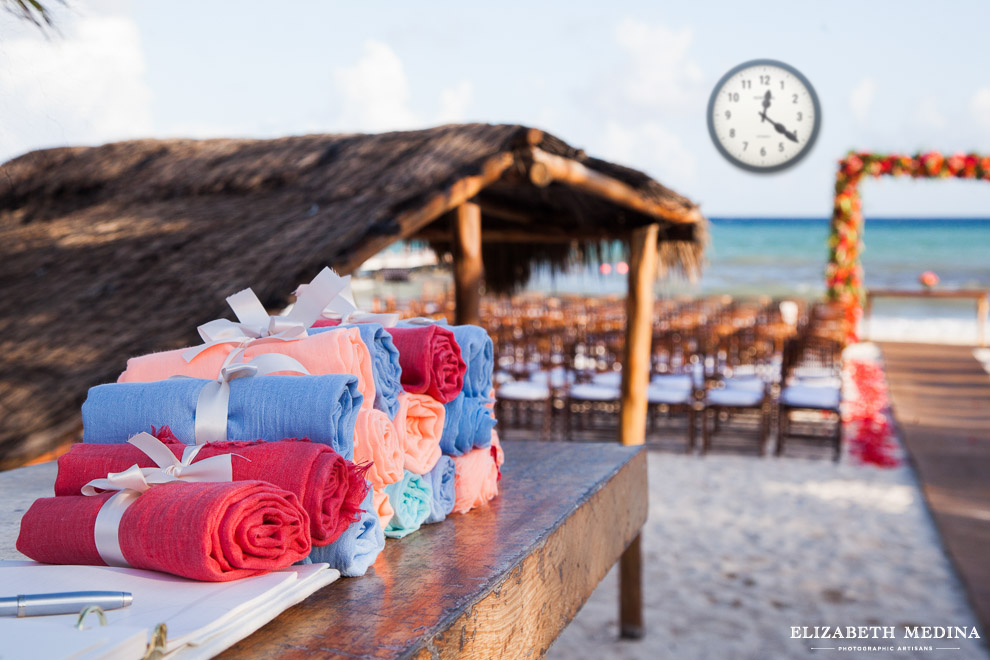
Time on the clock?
12:21
